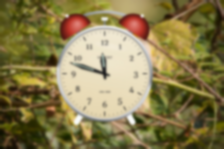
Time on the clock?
11:48
